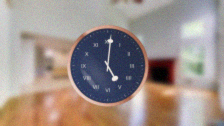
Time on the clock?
5:01
